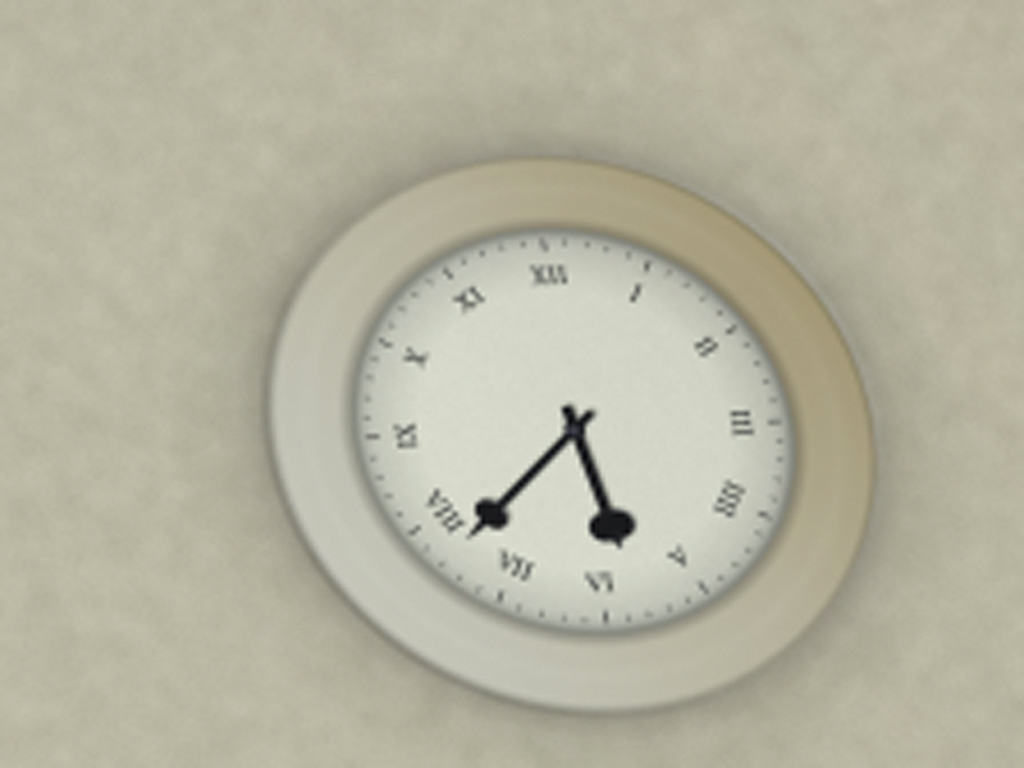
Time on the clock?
5:38
